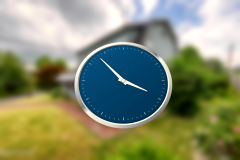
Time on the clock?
3:53
